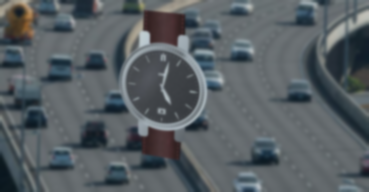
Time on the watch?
5:02
